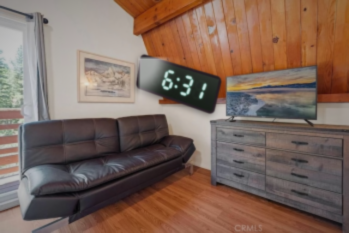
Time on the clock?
6:31
